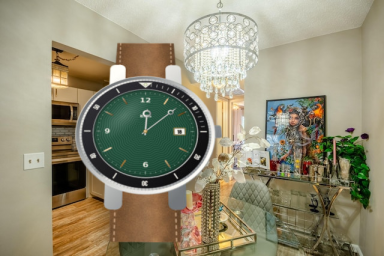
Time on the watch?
12:08
